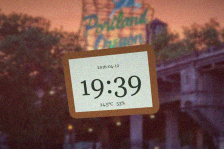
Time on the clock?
19:39
